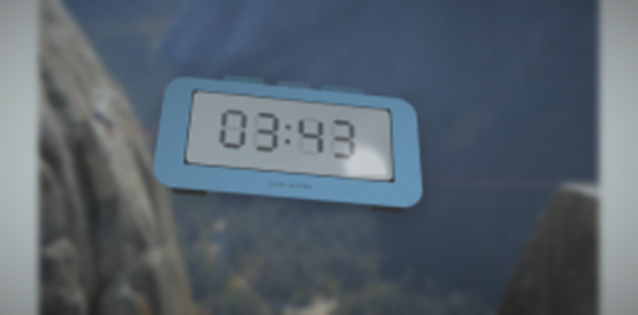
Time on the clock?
3:43
